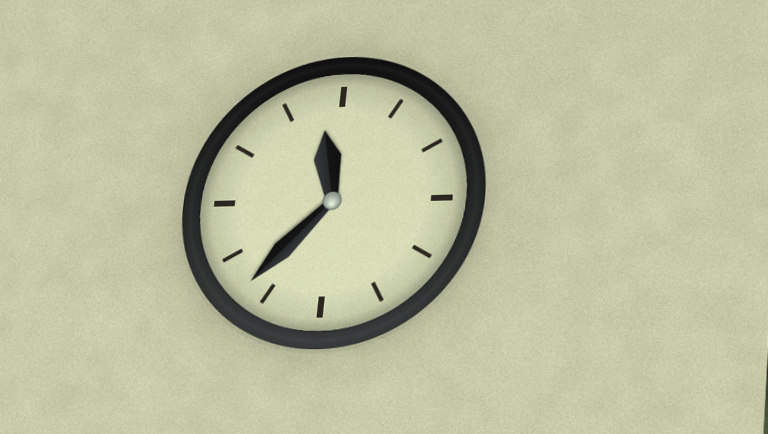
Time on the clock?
11:37
